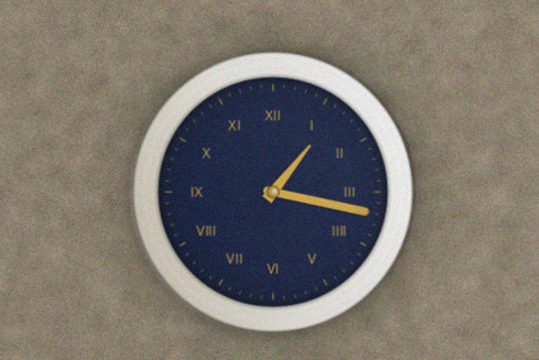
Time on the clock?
1:17
